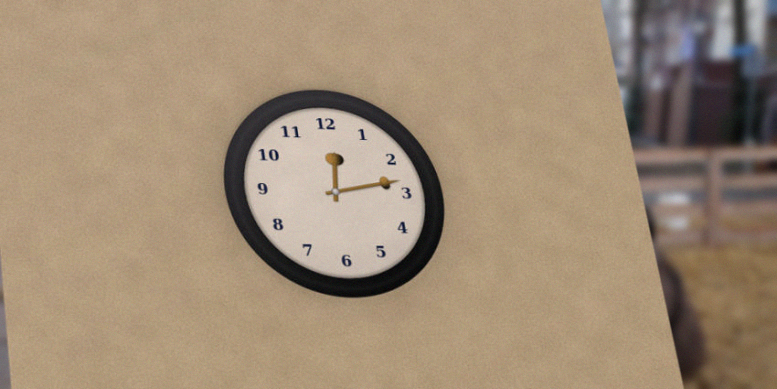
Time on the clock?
12:13
